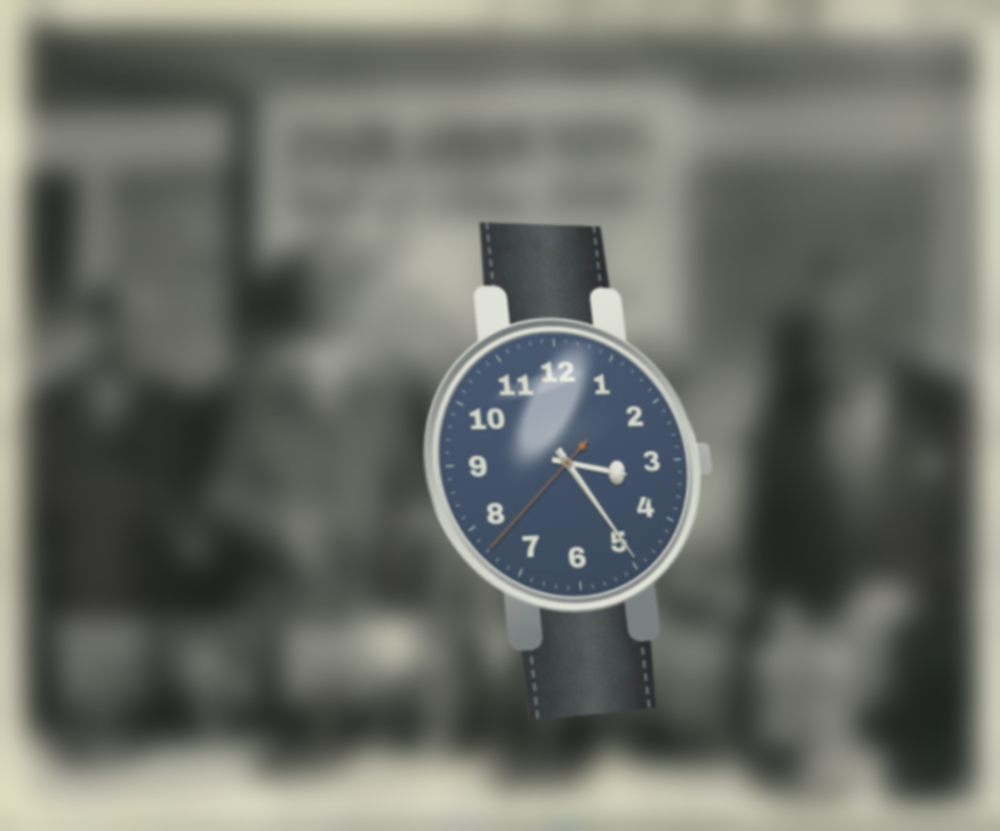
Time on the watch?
3:24:38
